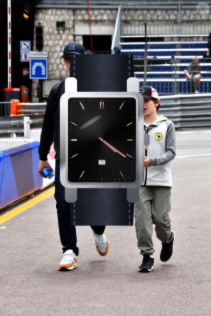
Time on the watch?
4:21
